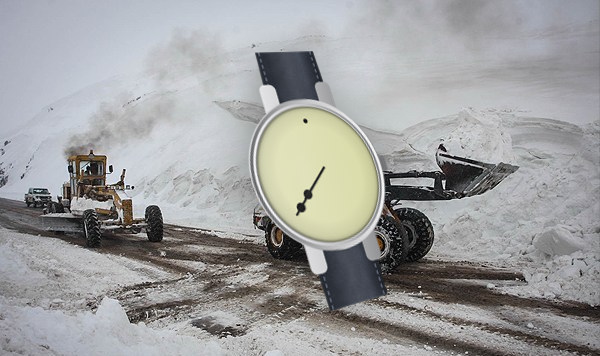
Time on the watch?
7:38
